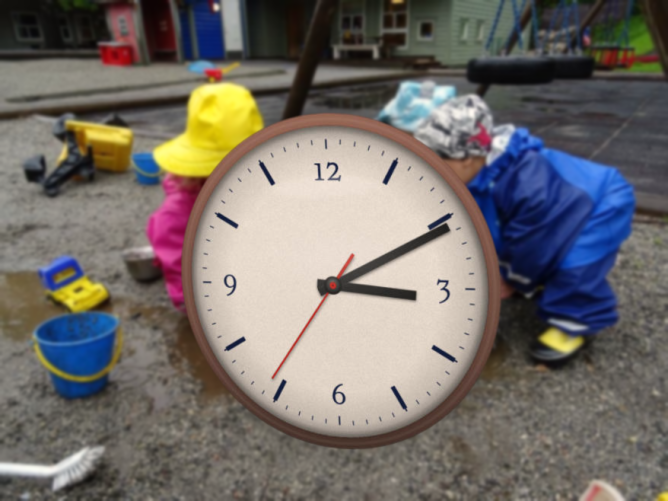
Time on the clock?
3:10:36
